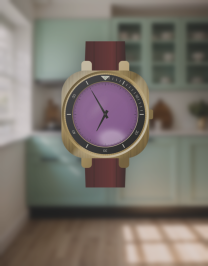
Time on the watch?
6:55
